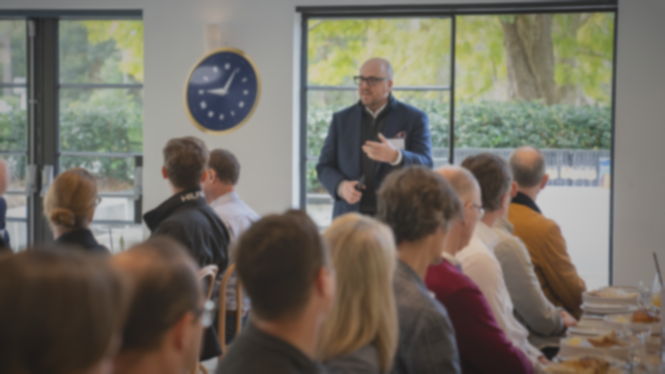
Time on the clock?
9:04
